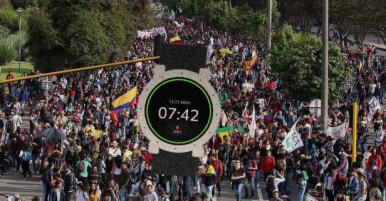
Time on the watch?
7:42
